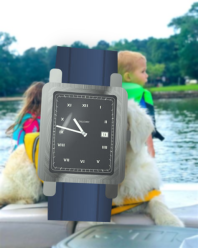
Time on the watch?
10:47
